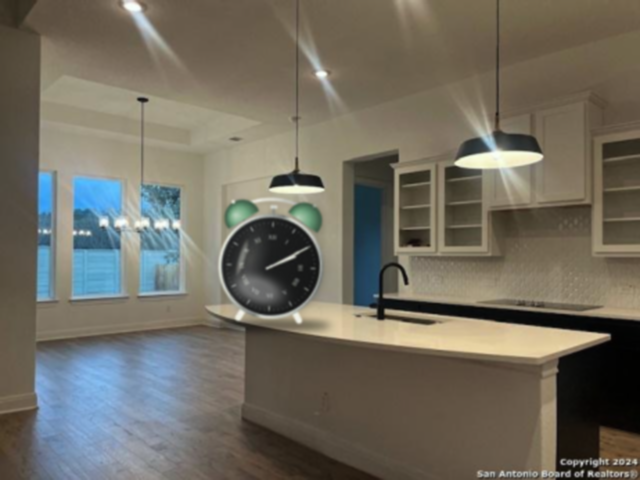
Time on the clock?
2:10
